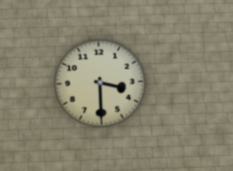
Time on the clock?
3:30
